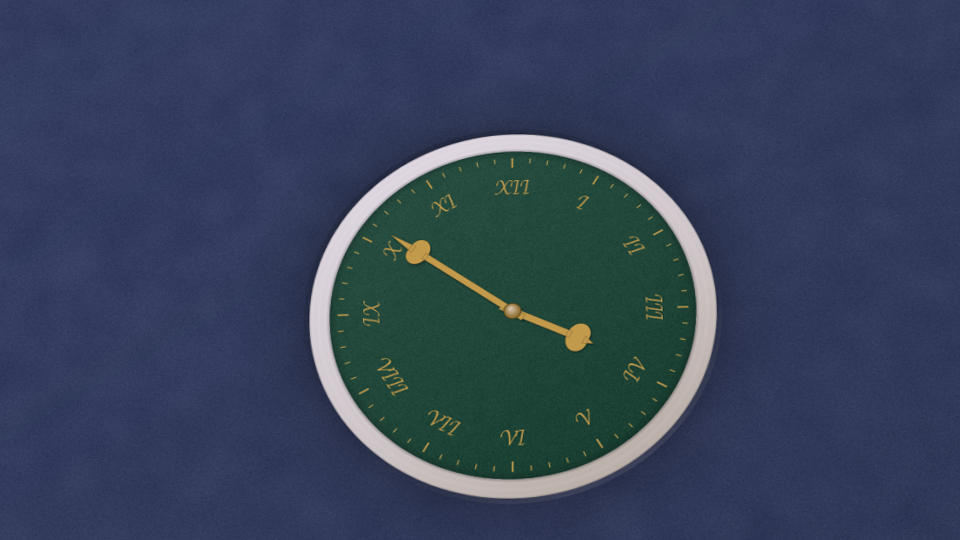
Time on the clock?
3:51
